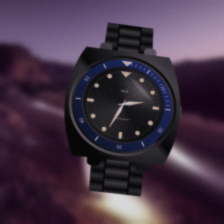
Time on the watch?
2:34
